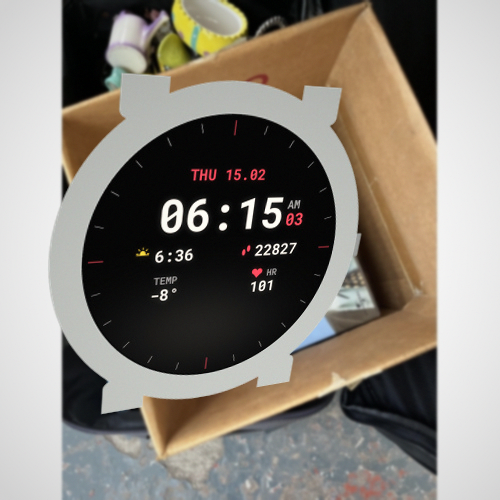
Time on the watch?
6:15:03
